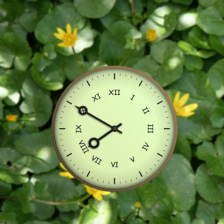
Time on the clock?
7:50
